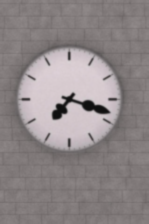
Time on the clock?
7:18
